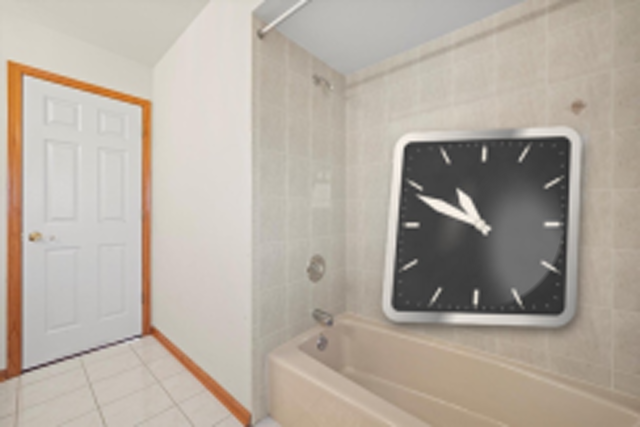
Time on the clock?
10:49
